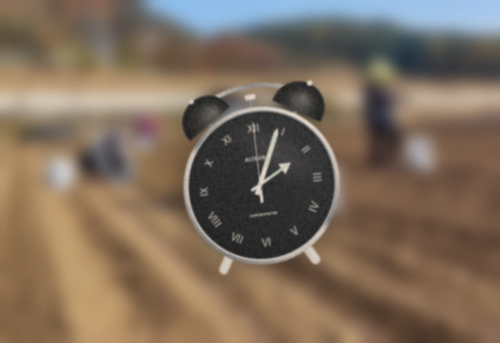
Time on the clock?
2:04:00
